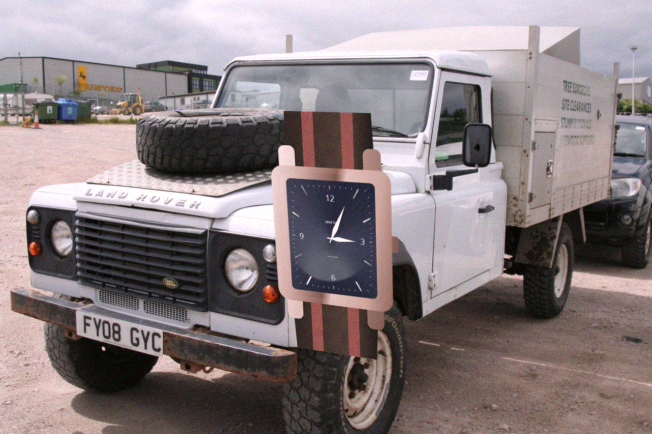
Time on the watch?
3:04
